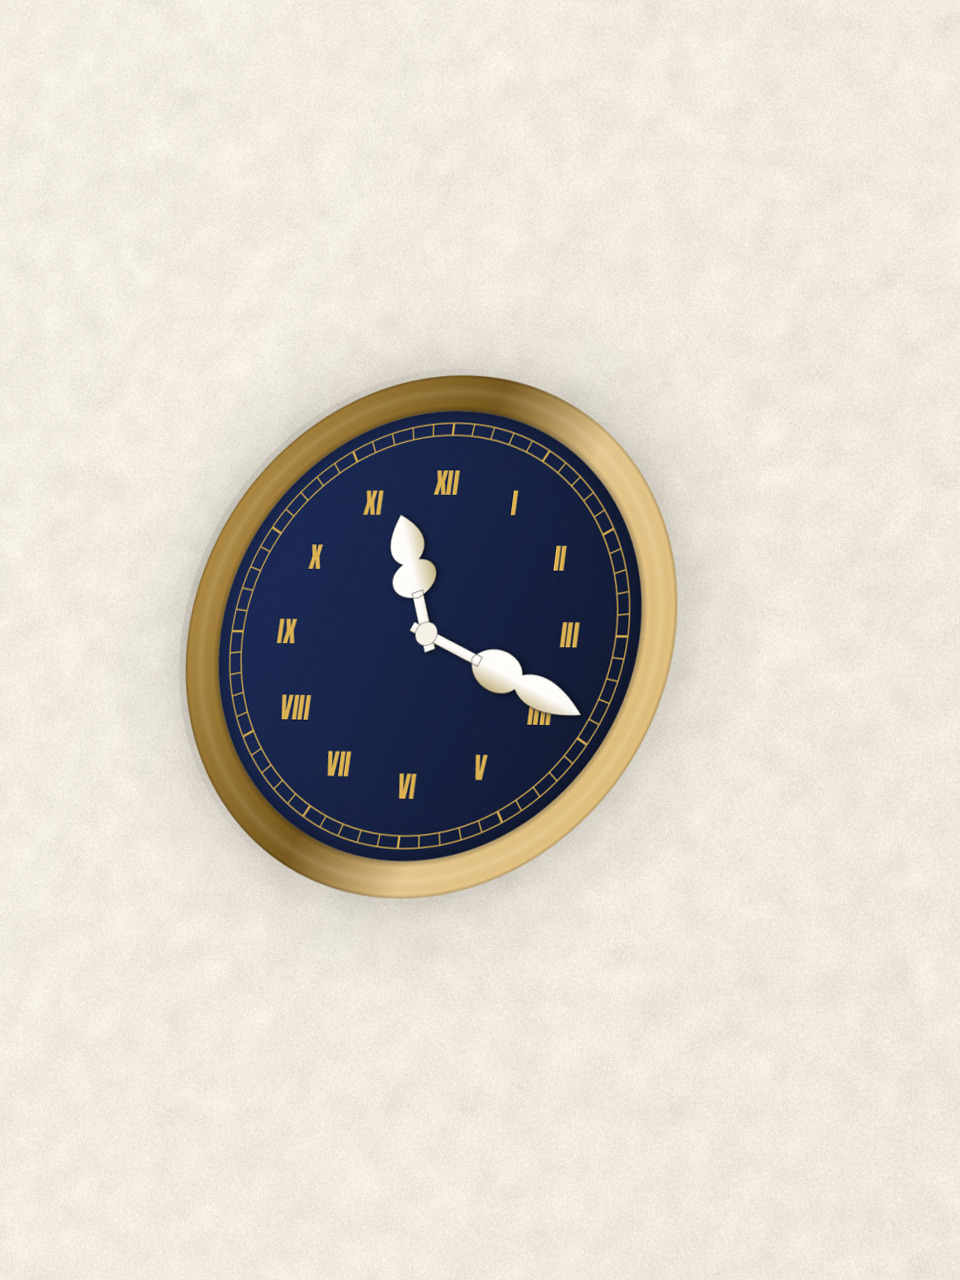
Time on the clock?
11:19
